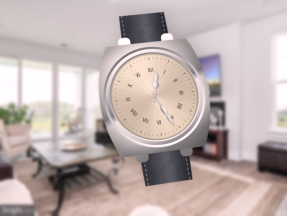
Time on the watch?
12:26
